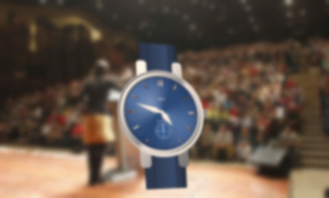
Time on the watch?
4:48
